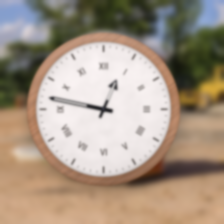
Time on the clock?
12:47
